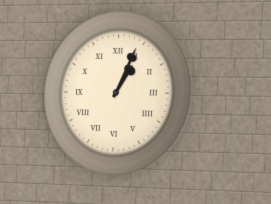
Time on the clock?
1:04
